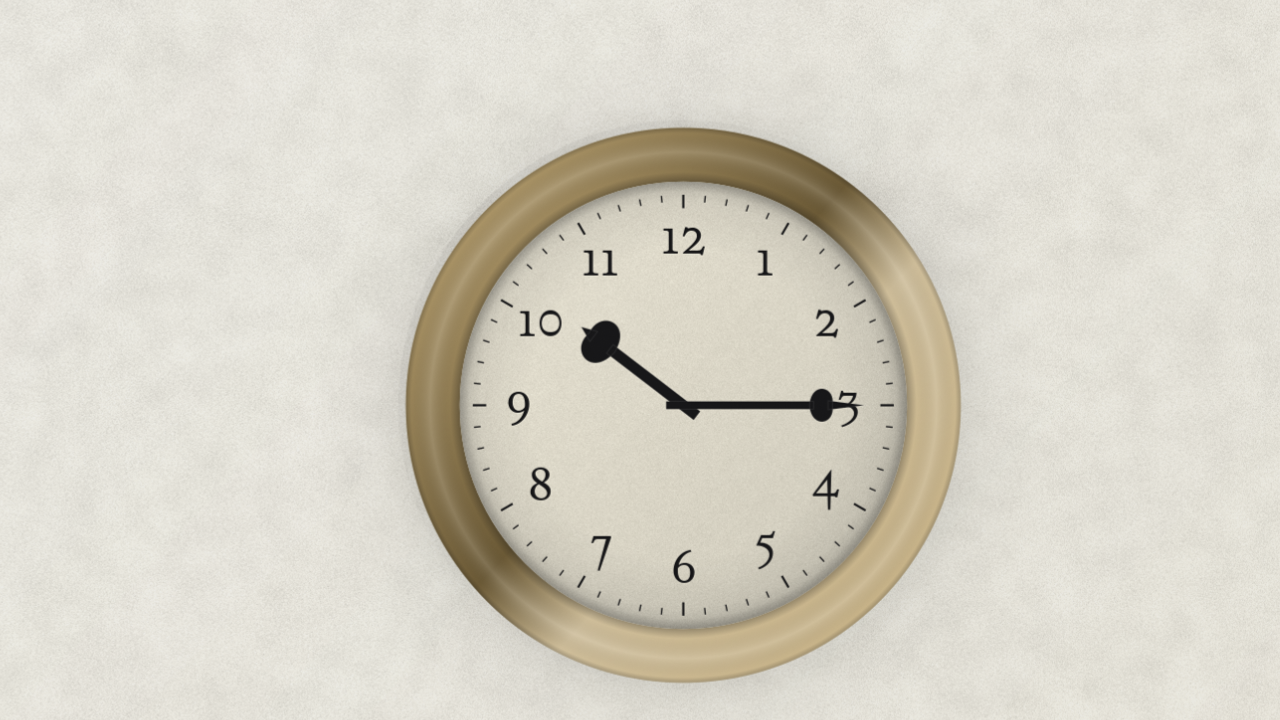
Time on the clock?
10:15
